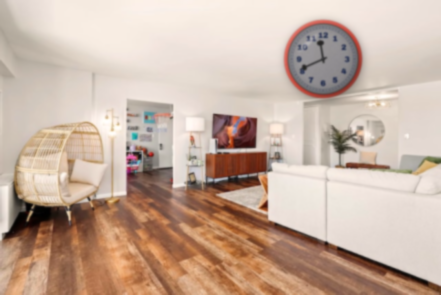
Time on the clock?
11:41
